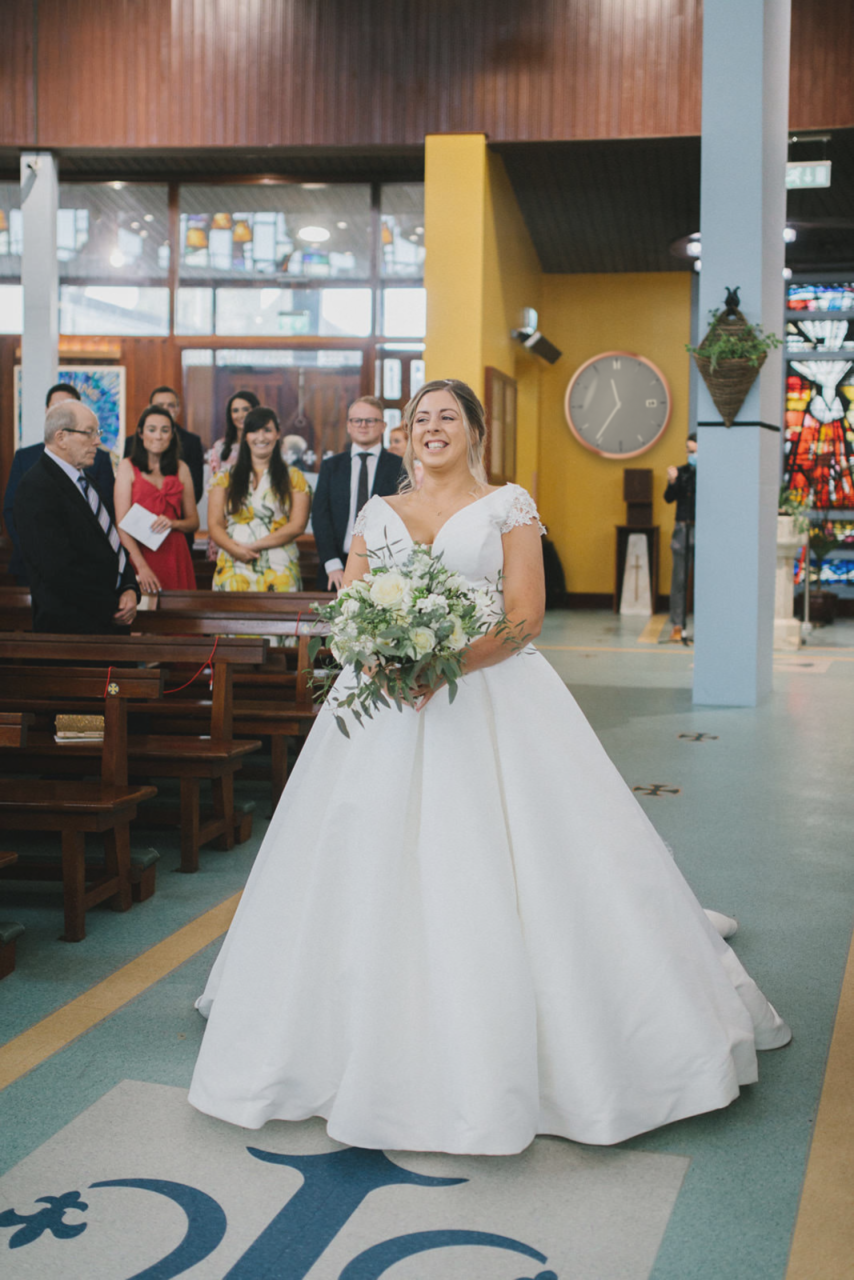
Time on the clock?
11:36
